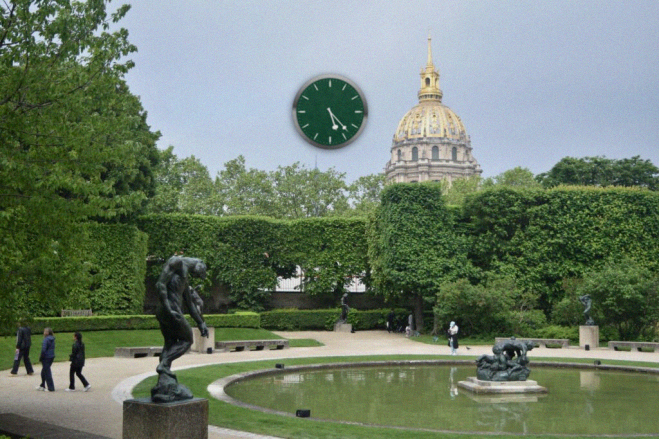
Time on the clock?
5:23
